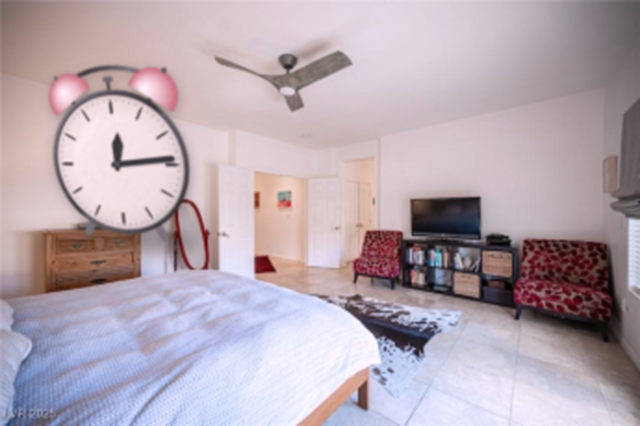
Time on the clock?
12:14
